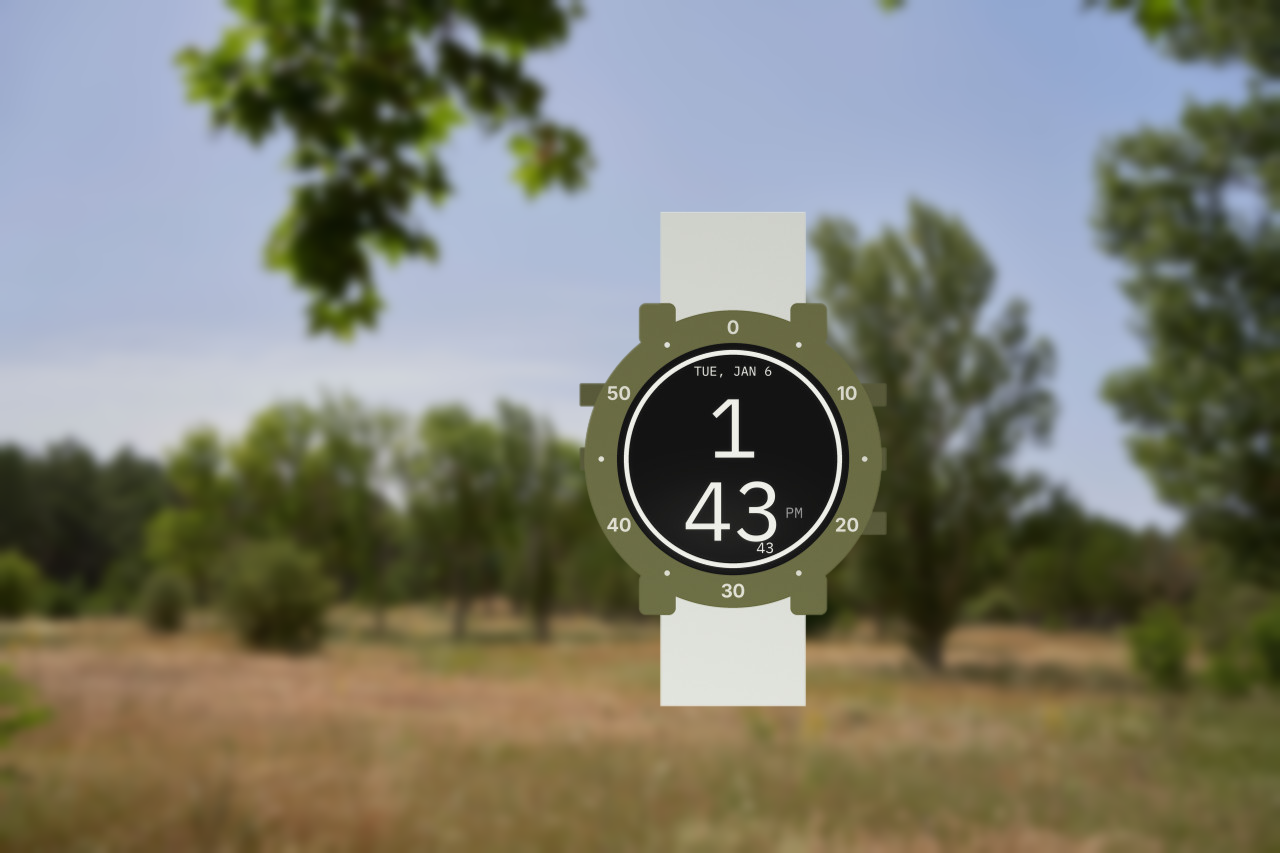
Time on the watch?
1:43:43
